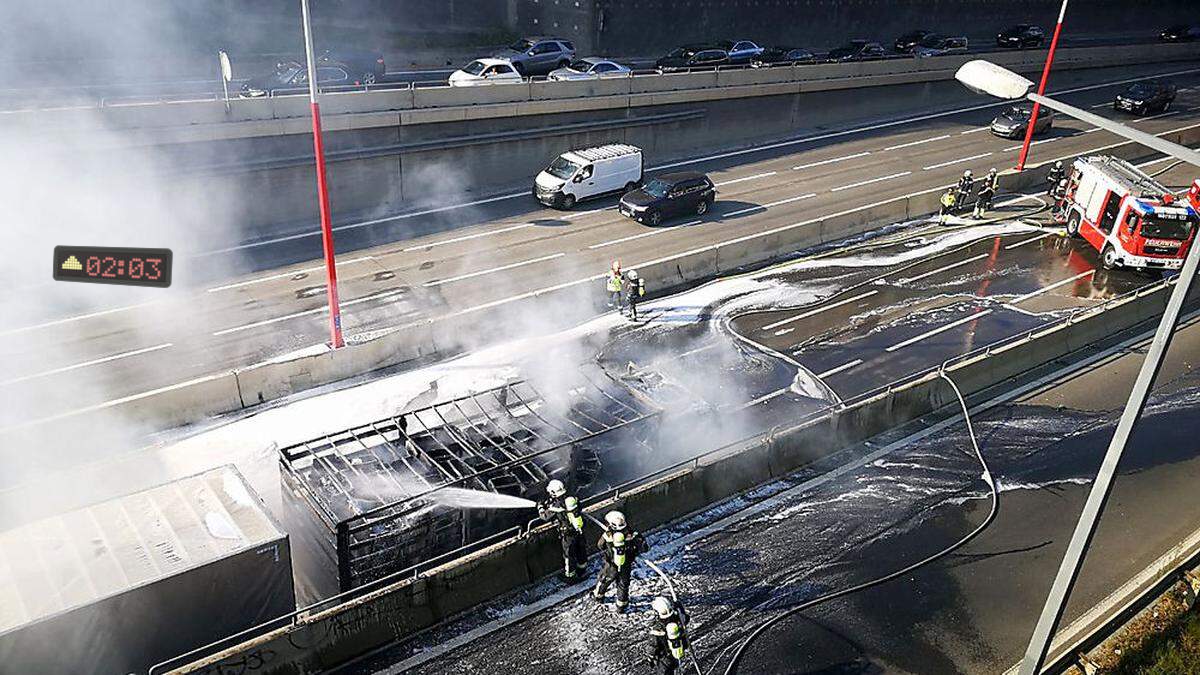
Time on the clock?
2:03
